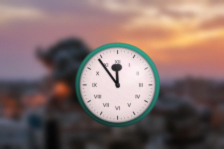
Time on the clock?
11:54
